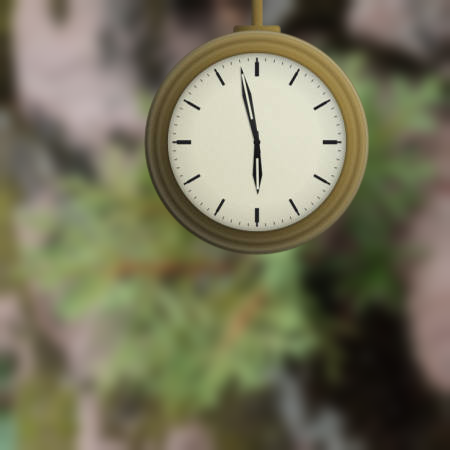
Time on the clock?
5:58
